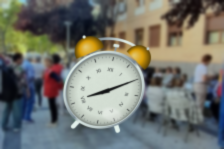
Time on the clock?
8:10
